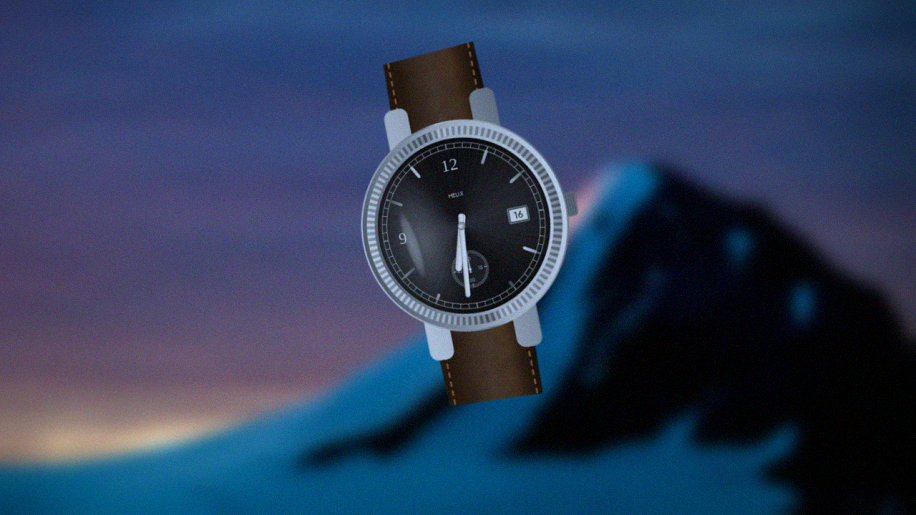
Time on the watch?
6:31
